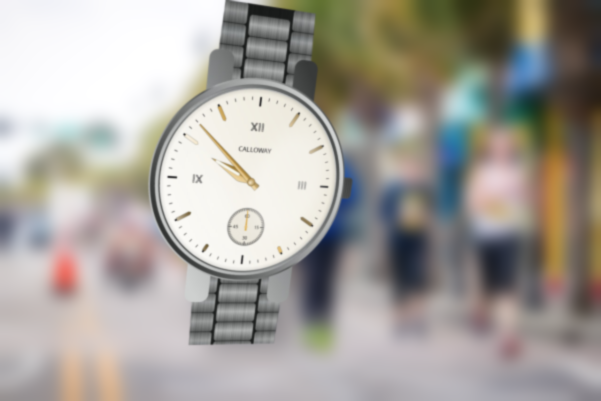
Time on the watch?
9:52
